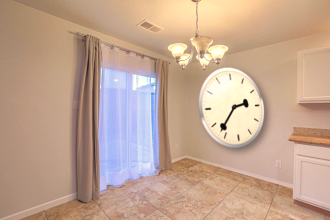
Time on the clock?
2:37
